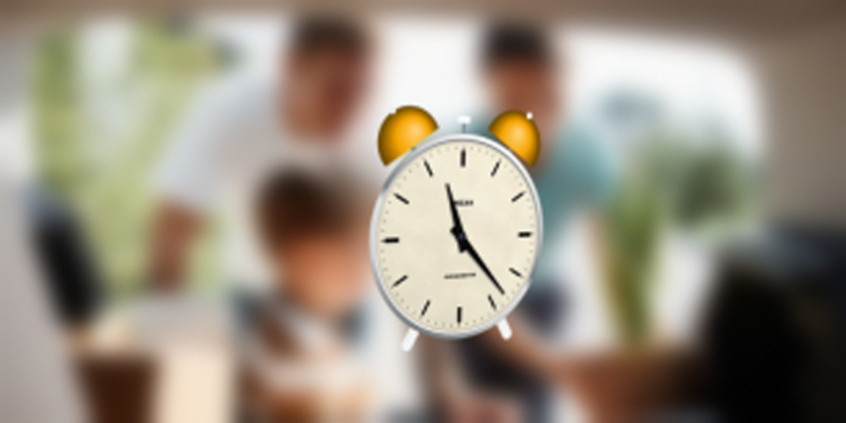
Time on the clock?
11:23
